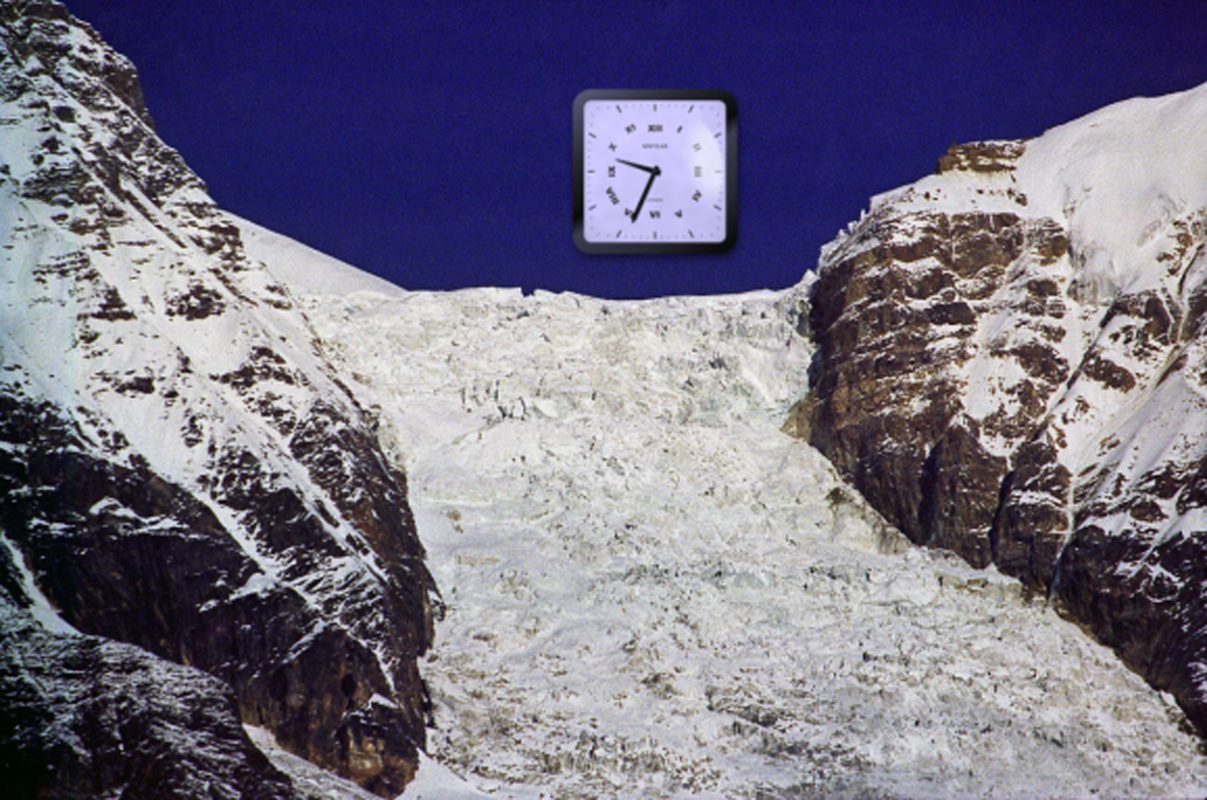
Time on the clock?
9:34
